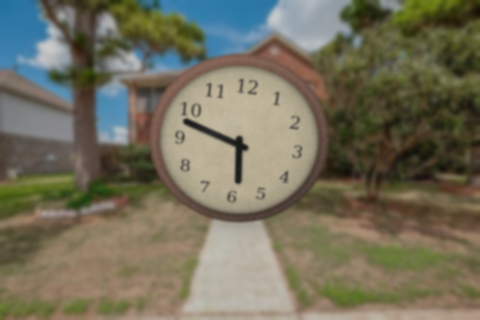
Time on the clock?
5:48
